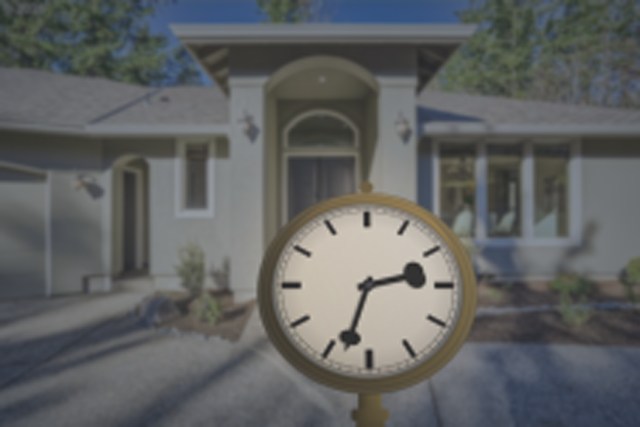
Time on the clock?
2:33
